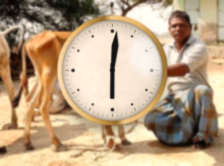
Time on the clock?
6:01
